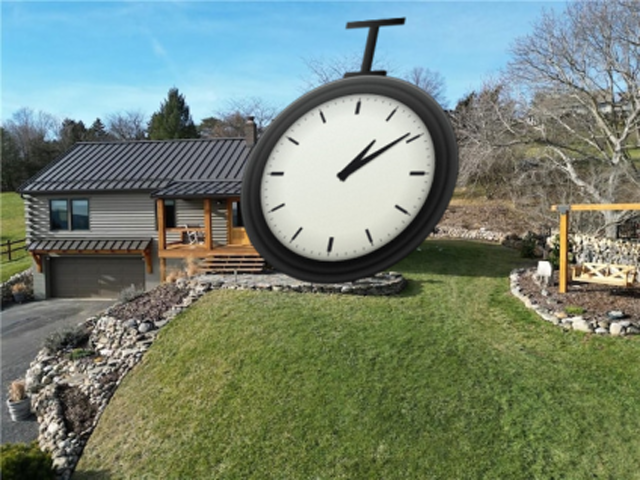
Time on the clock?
1:09
